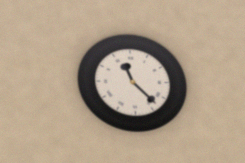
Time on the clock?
11:23
